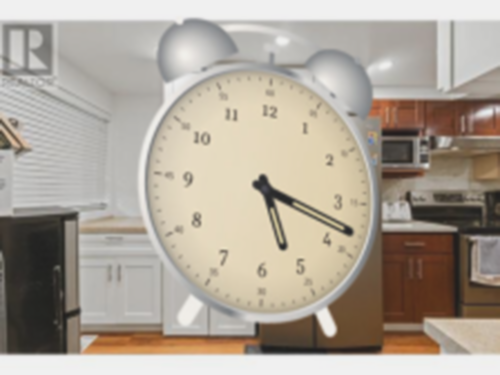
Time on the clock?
5:18
